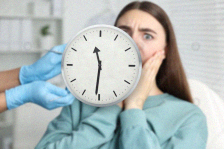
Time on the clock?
11:31
